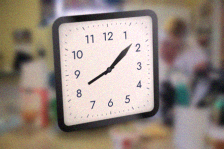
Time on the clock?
8:08
